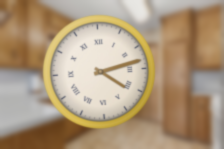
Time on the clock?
4:13
